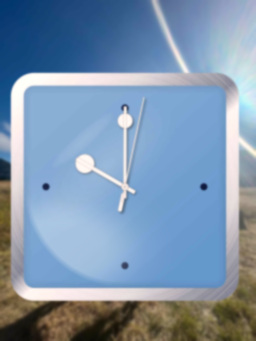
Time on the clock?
10:00:02
